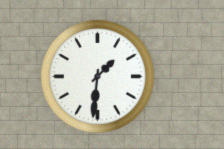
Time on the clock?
1:31
